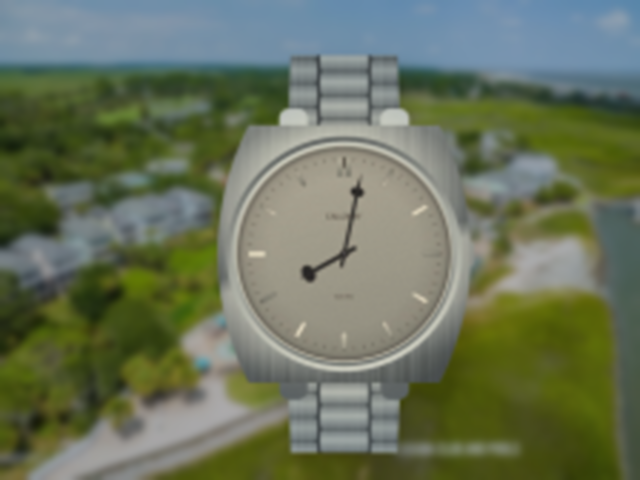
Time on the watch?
8:02
